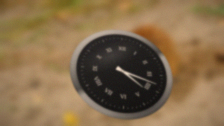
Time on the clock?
4:18
